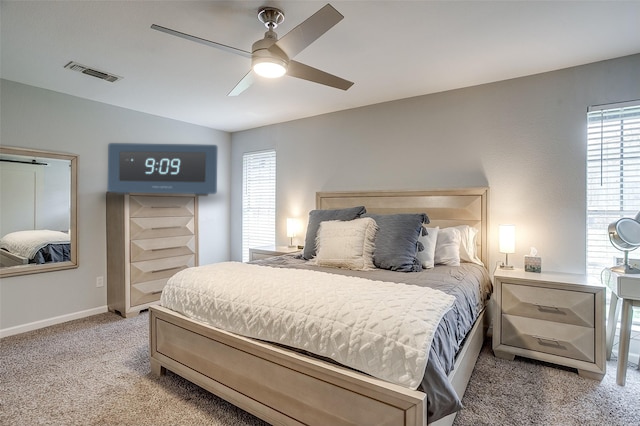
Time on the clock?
9:09
